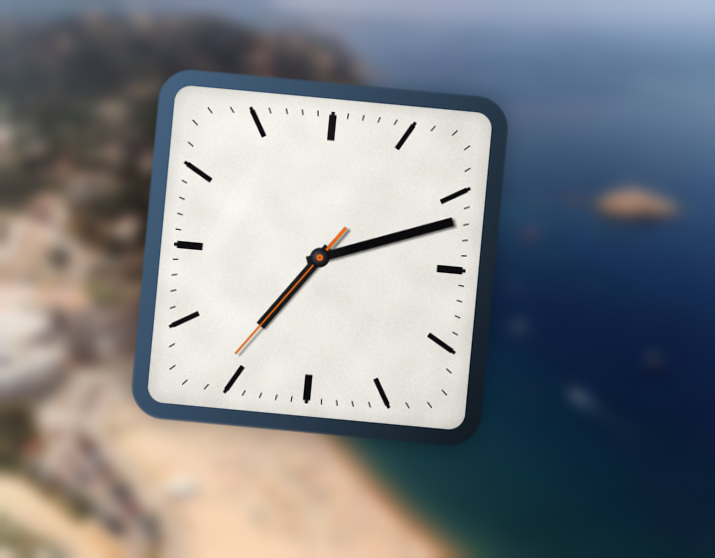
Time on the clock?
7:11:36
